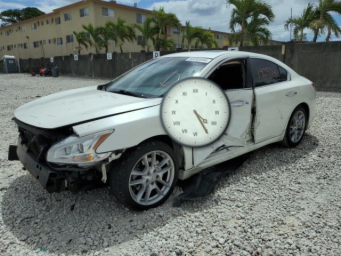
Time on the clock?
4:25
